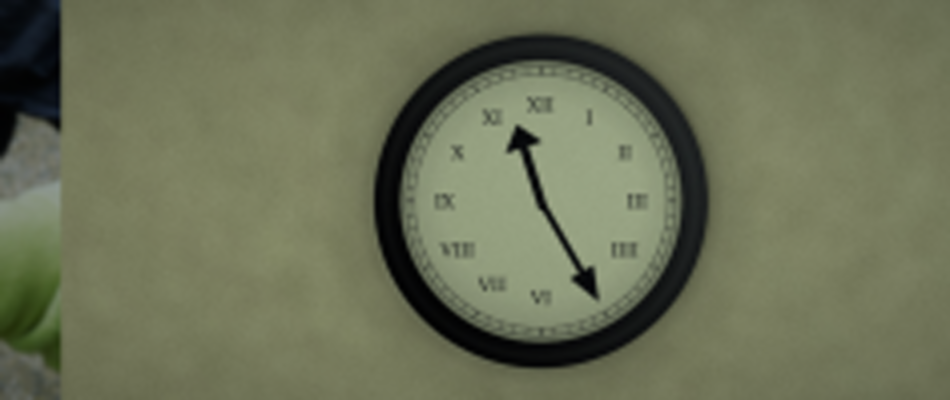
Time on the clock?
11:25
